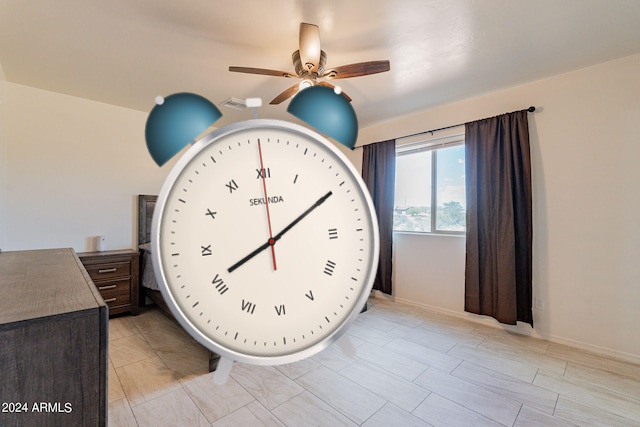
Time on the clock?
8:10:00
